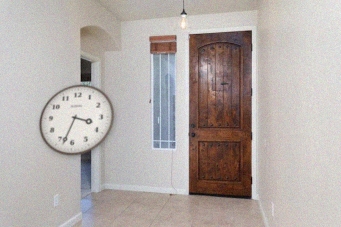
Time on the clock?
3:33
